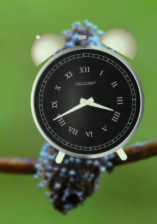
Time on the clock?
3:41
